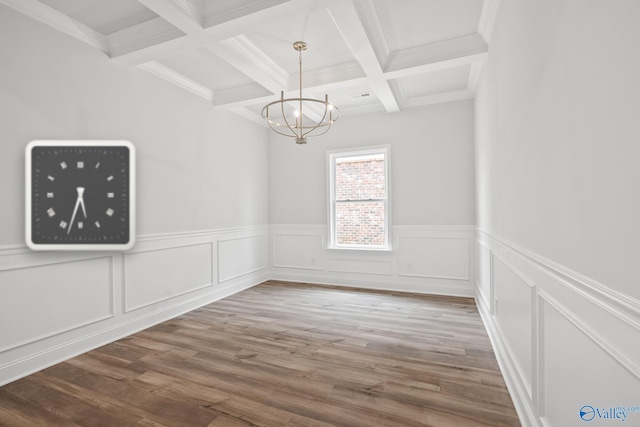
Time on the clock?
5:33
